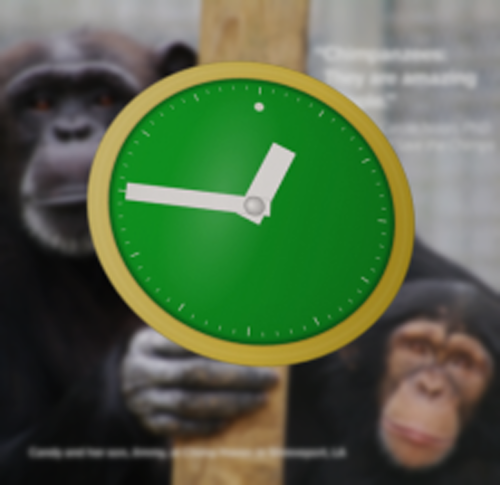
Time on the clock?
12:45
